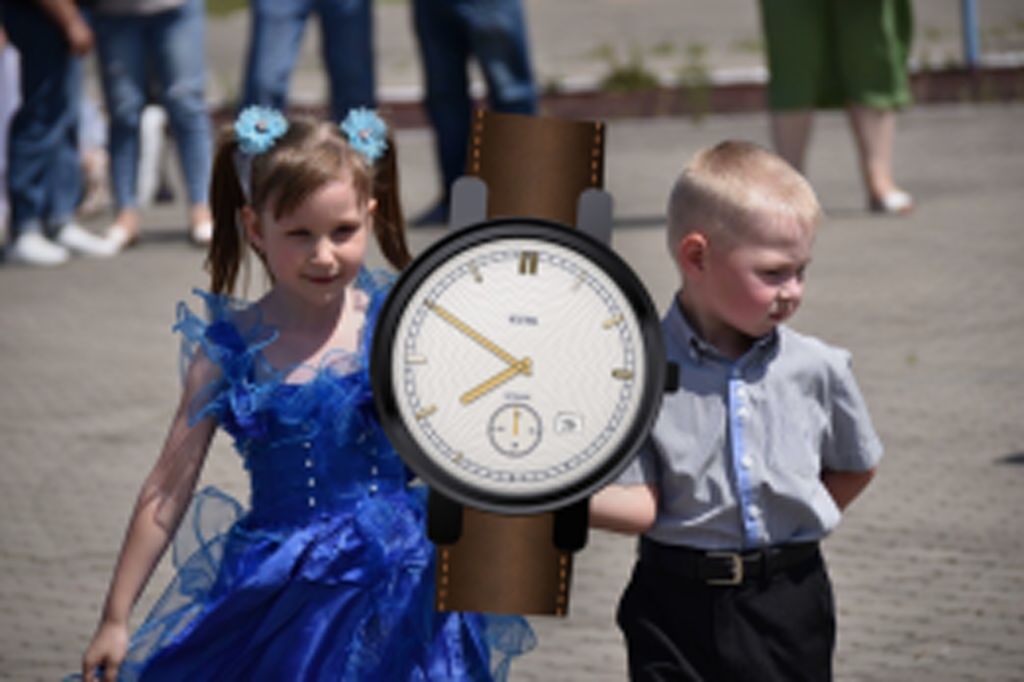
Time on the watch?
7:50
